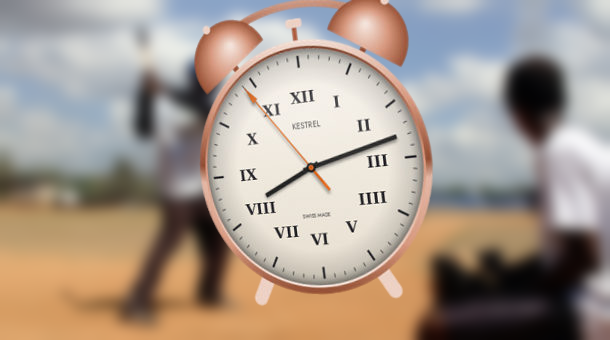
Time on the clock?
8:12:54
